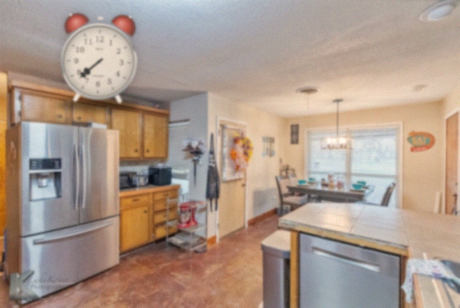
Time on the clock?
7:38
